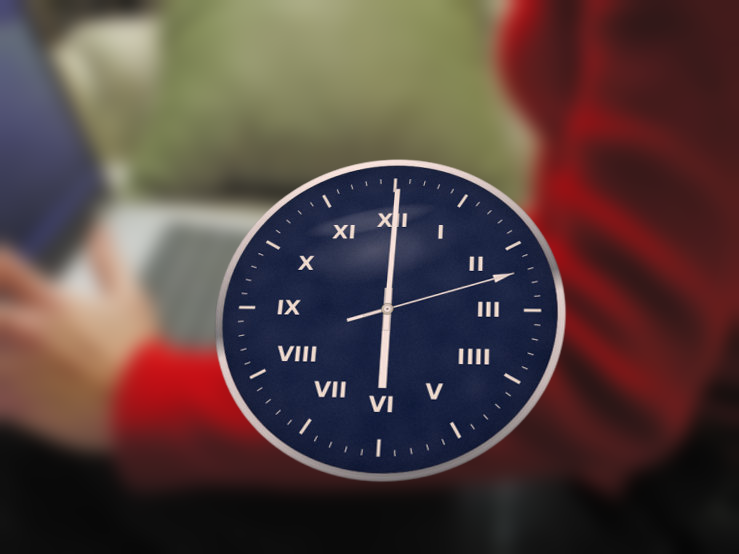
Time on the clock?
6:00:12
